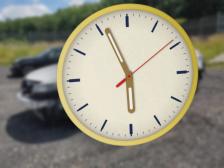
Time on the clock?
5:56:09
